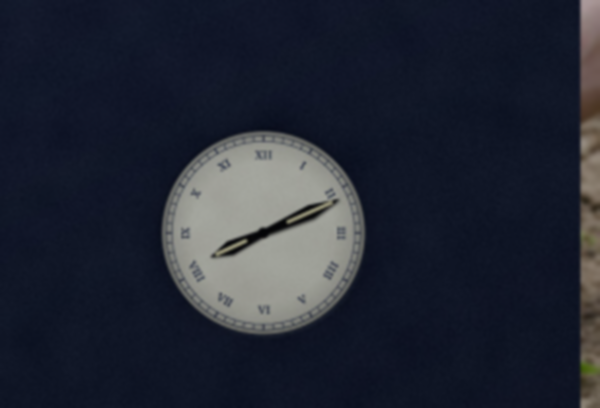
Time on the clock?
8:11
